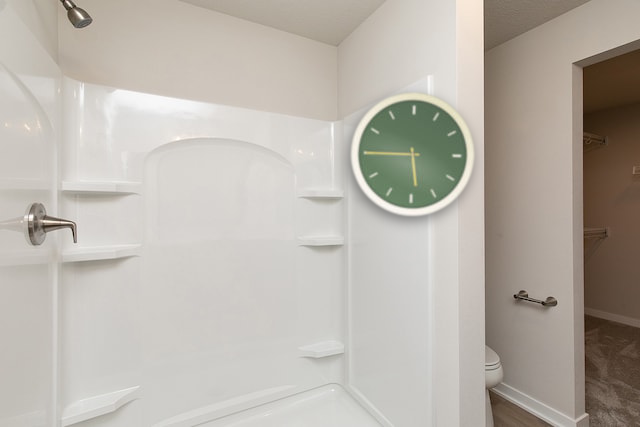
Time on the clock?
5:45
